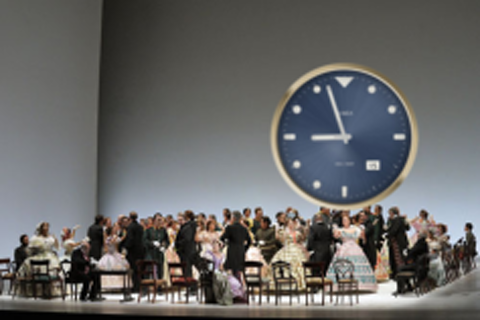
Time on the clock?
8:57
